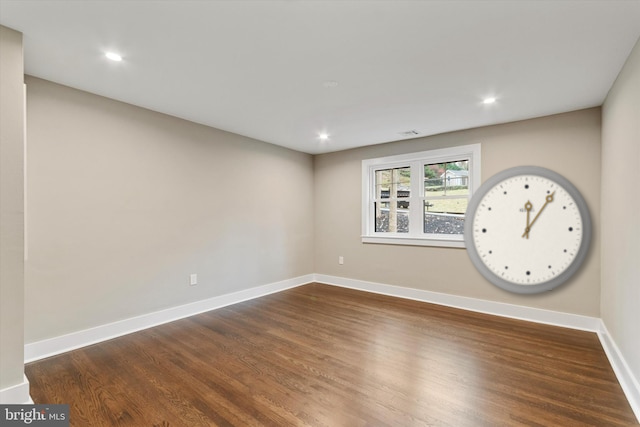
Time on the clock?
12:06
